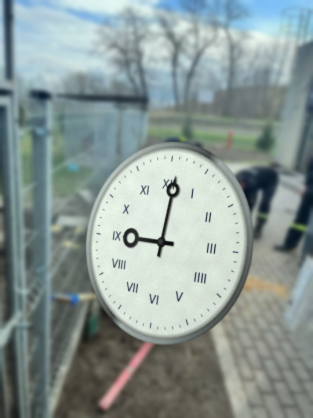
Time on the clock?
9:01
